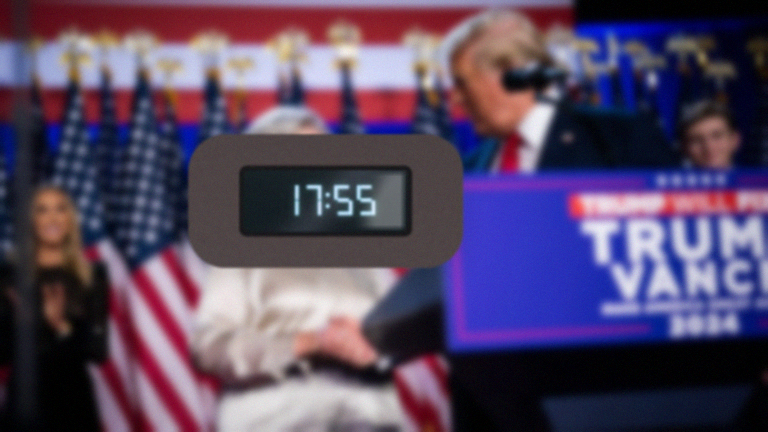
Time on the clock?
17:55
